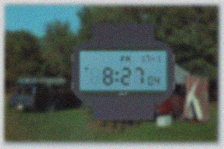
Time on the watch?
8:27
